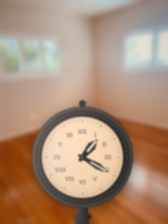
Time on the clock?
1:20
